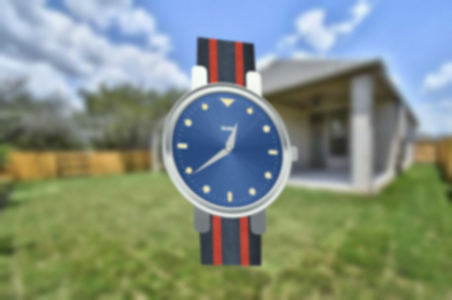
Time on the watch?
12:39
